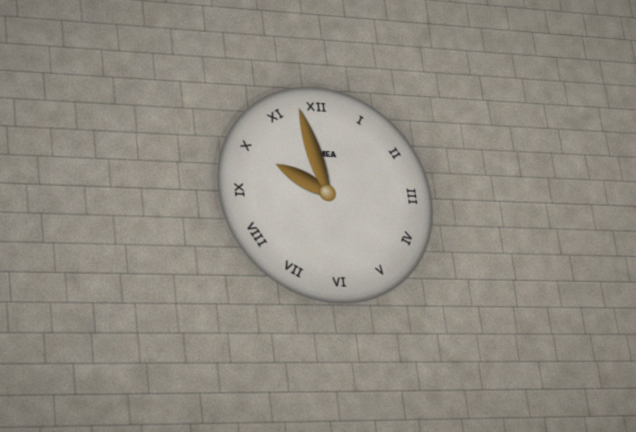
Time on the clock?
9:58
